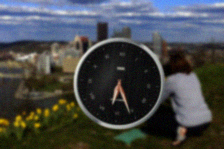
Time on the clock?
6:26
